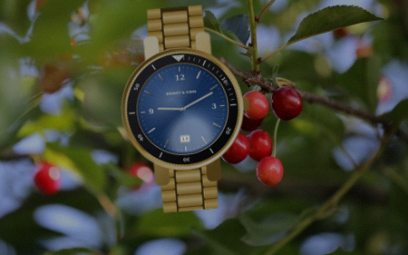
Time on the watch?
9:11
